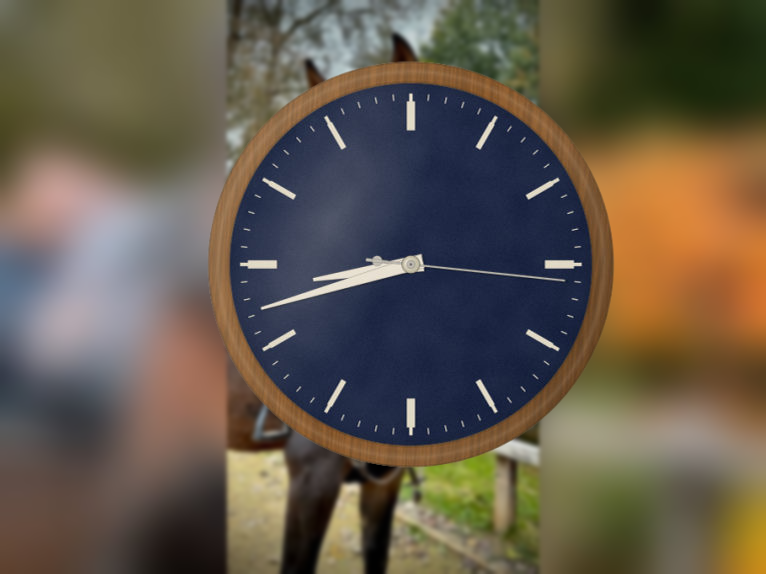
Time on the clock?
8:42:16
